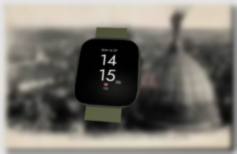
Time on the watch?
14:15
